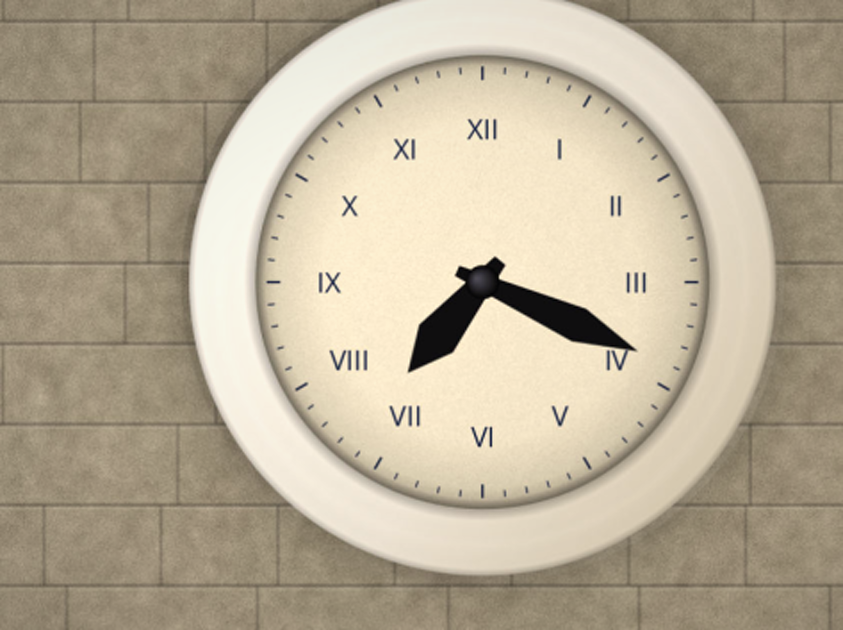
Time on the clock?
7:19
